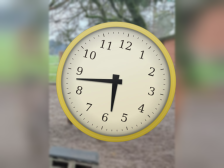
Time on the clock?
5:43
